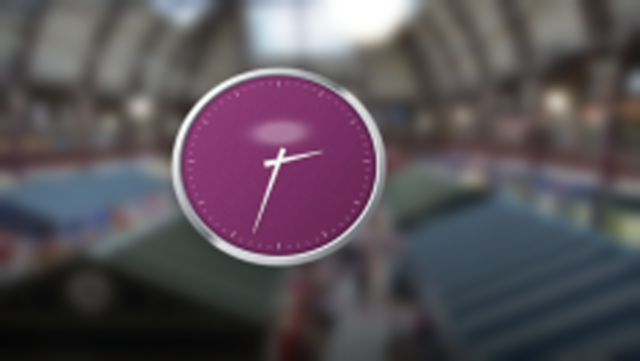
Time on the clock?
2:33
